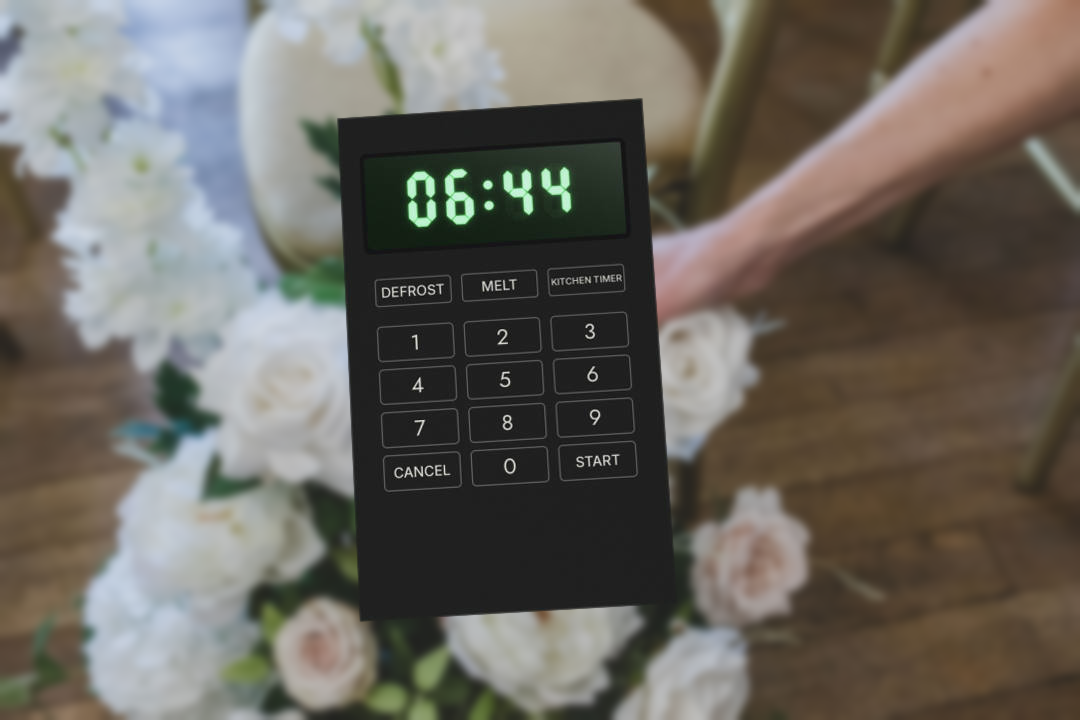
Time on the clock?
6:44
